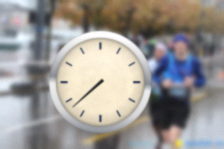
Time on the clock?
7:38
